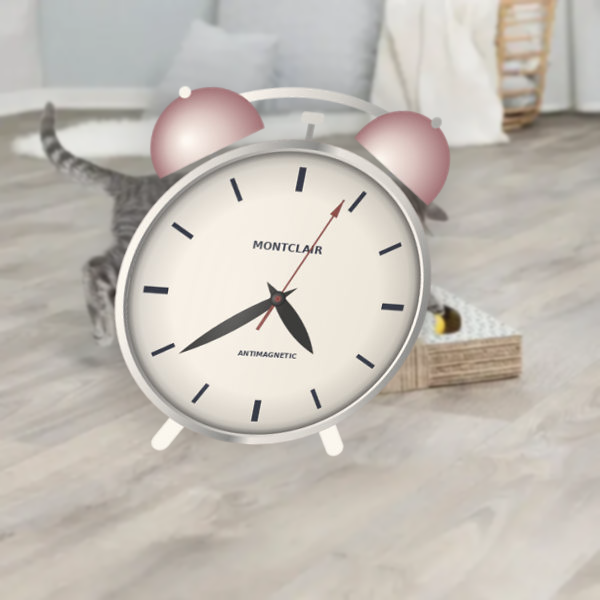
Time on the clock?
4:39:04
